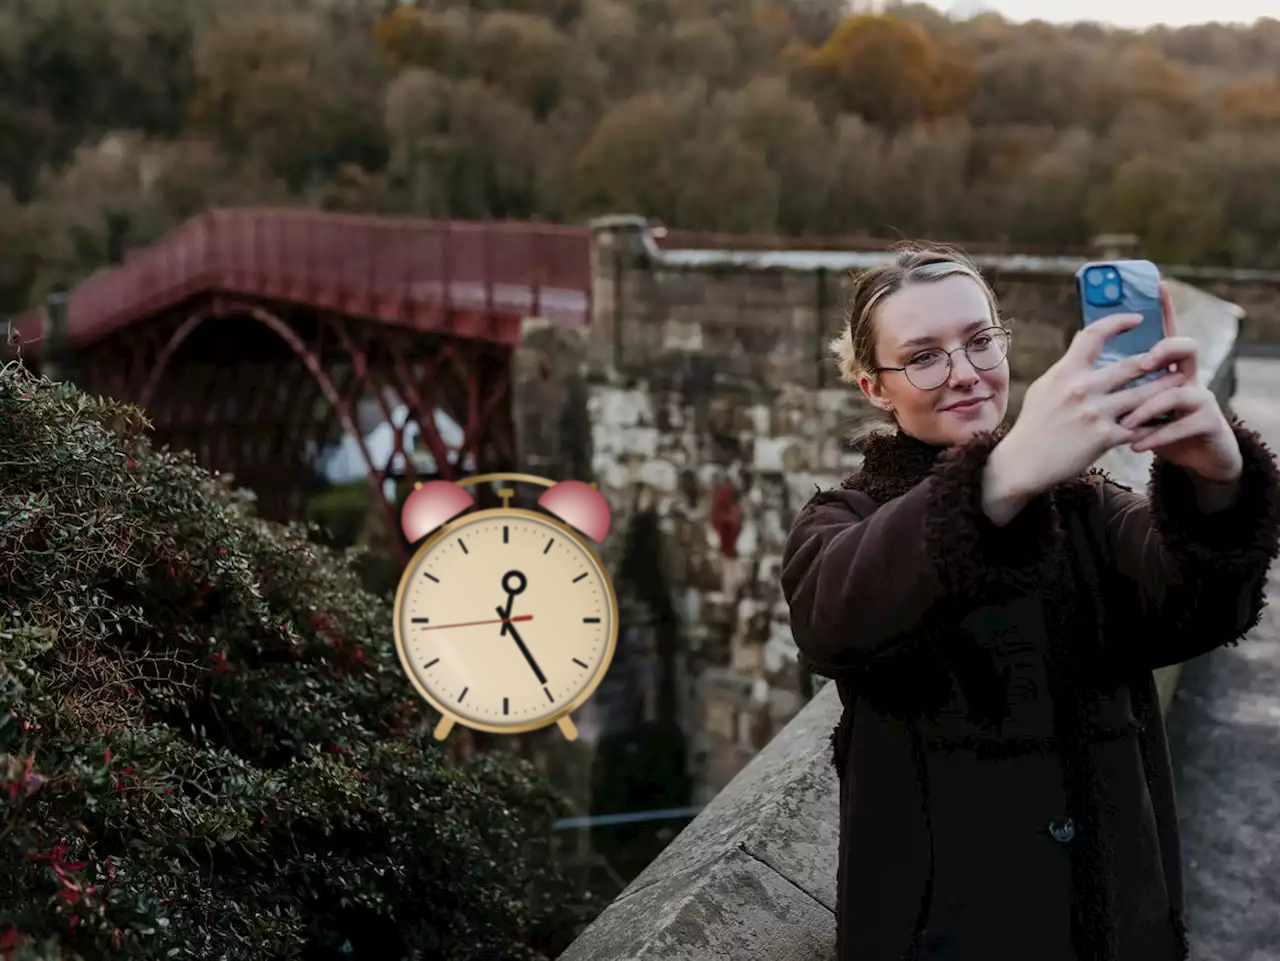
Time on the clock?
12:24:44
